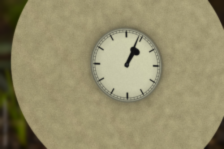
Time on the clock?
1:04
